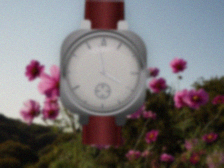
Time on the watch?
3:58
